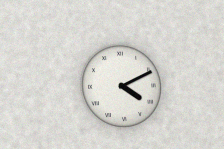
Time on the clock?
4:11
